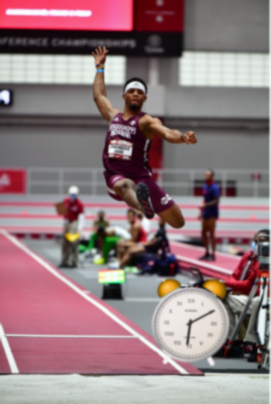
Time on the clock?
6:10
